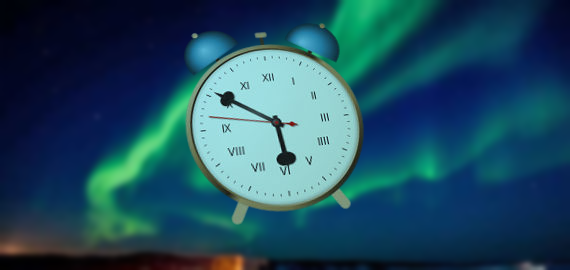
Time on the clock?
5:50:47
